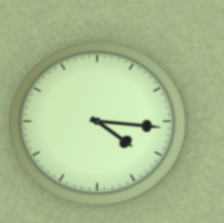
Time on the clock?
4:16
